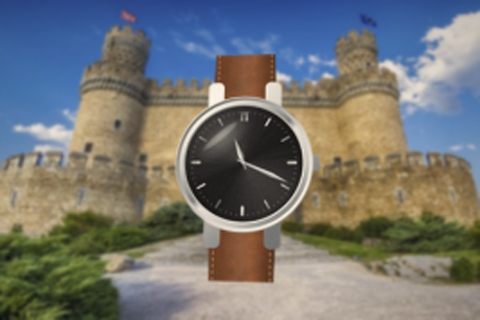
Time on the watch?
11:19
